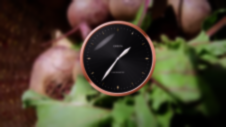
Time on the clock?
1:36
